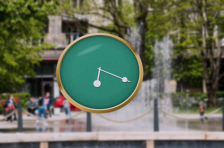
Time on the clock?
6:19
